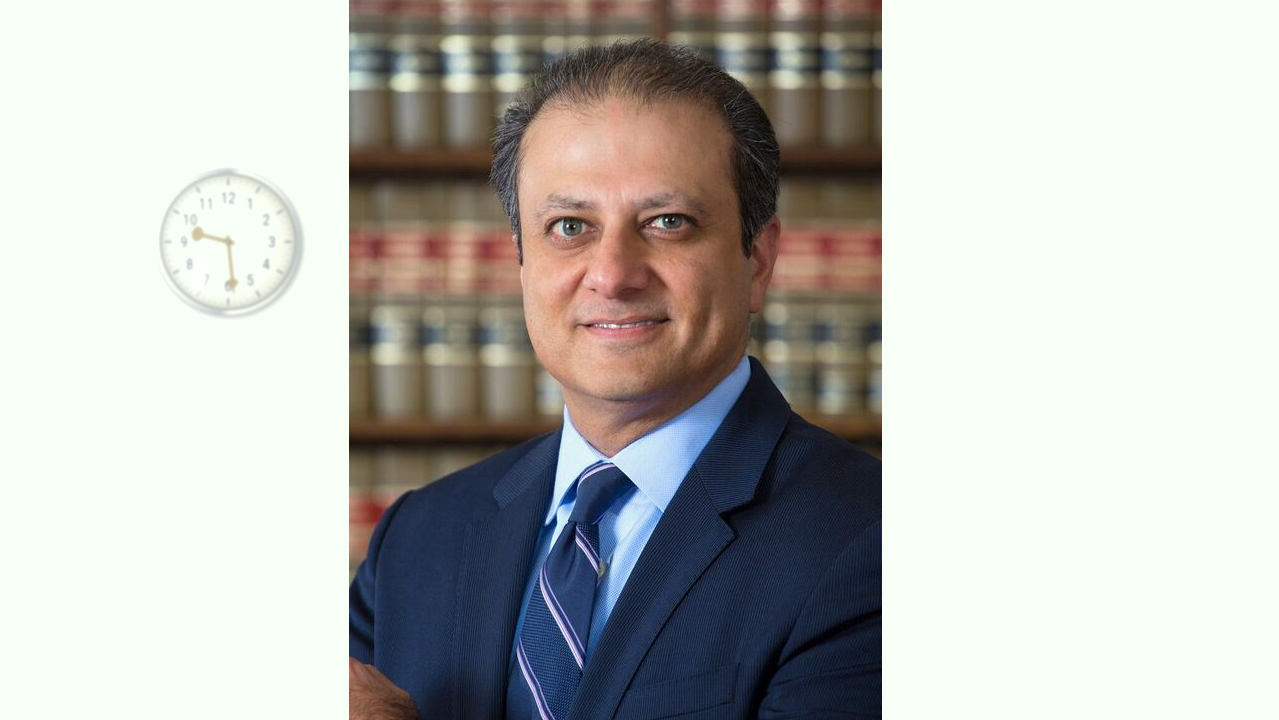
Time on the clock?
9:29
